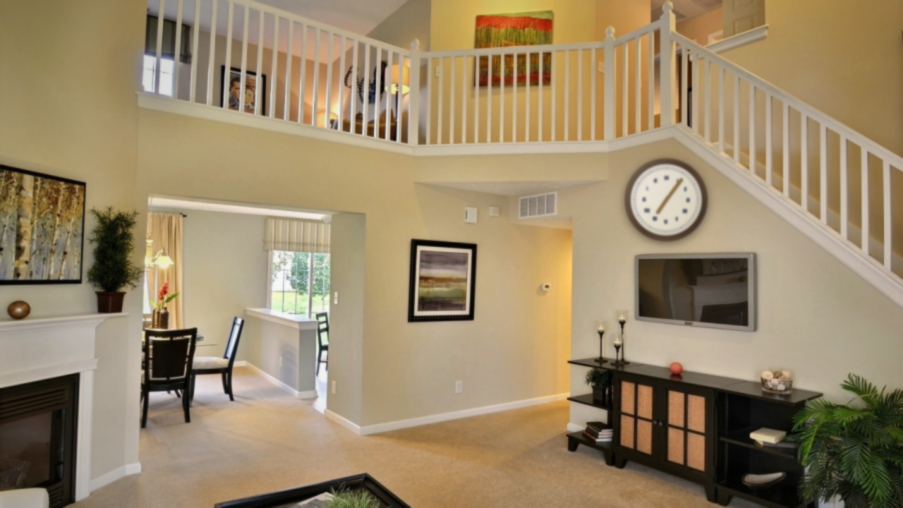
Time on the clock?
7:06
